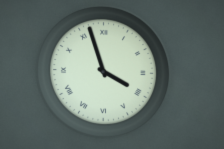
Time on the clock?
3:57
